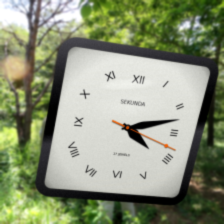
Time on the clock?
4:12:18
